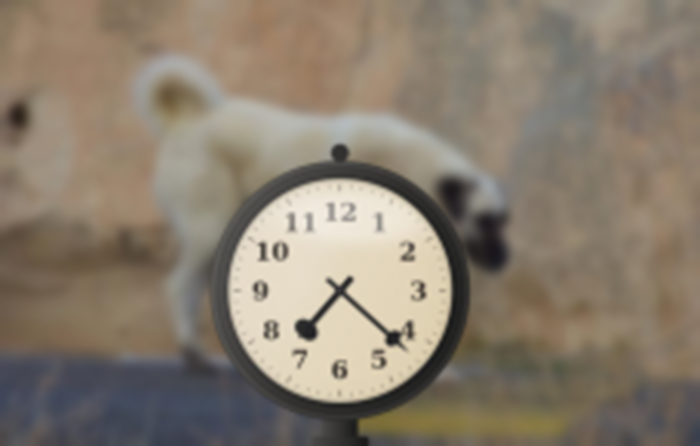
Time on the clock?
7:22
